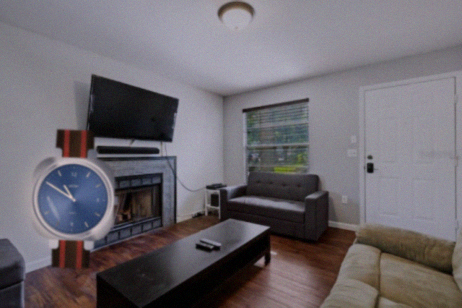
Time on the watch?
10:50
